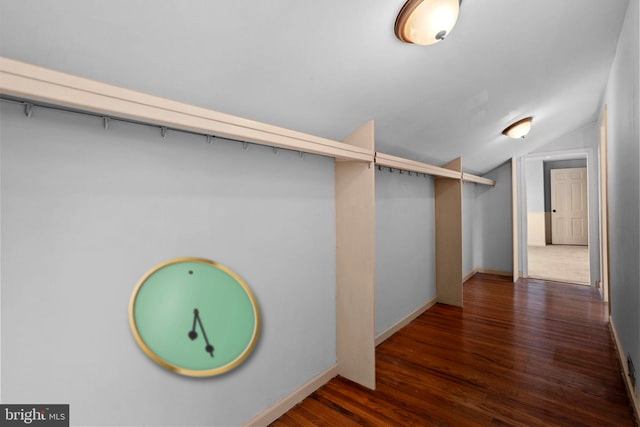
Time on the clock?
6:28
